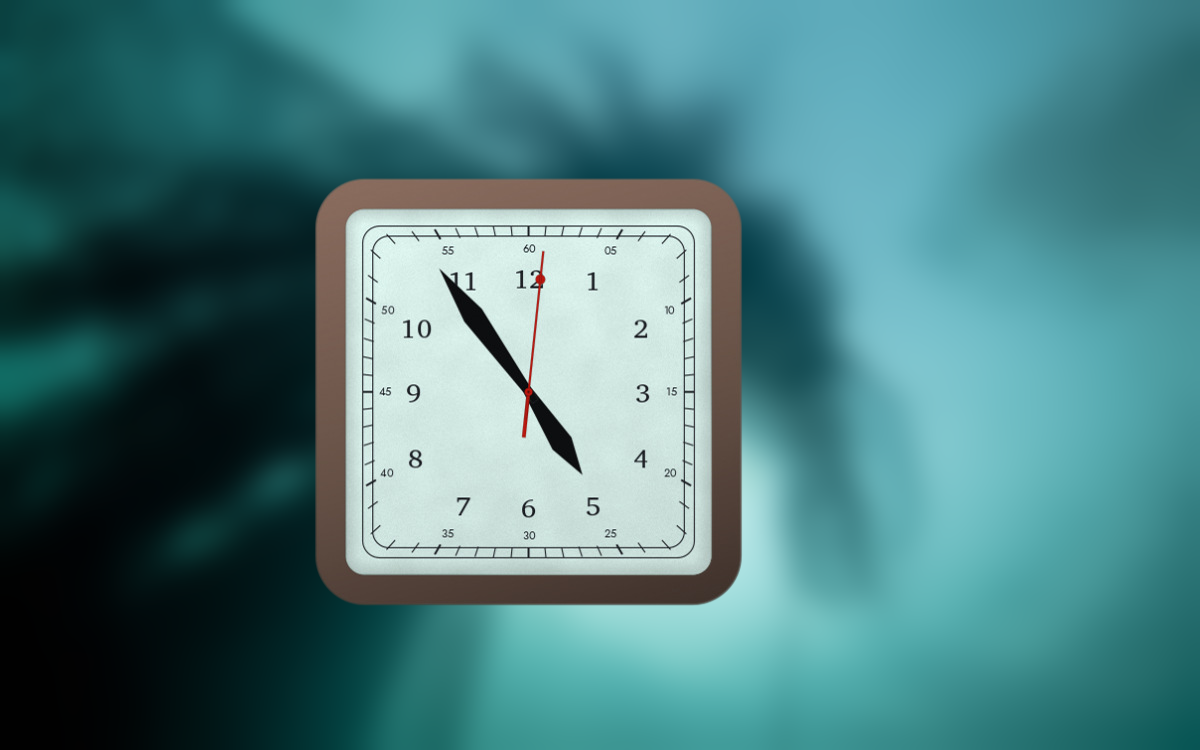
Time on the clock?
4:54:01
